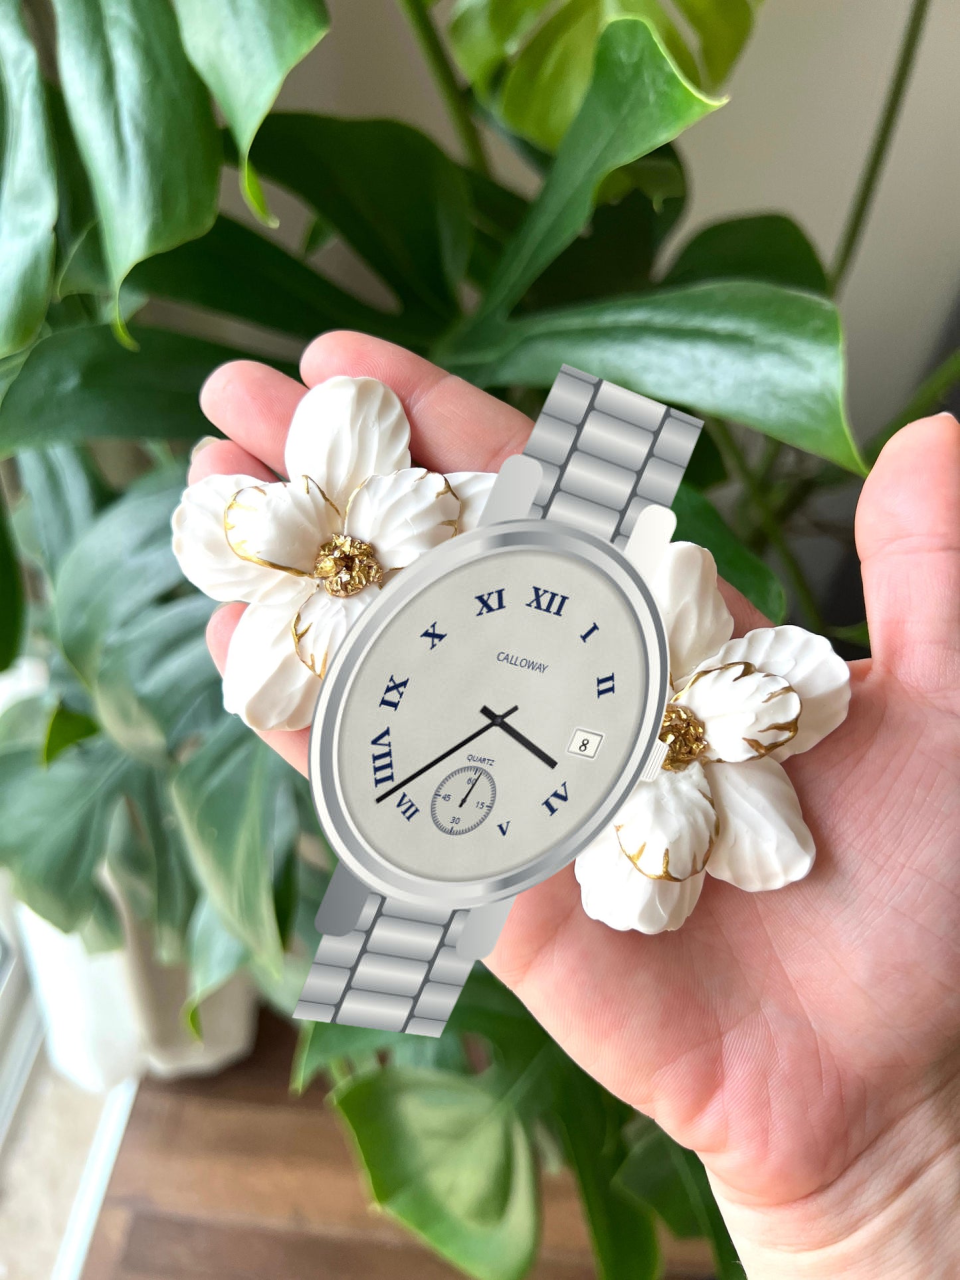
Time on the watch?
3:37:02
